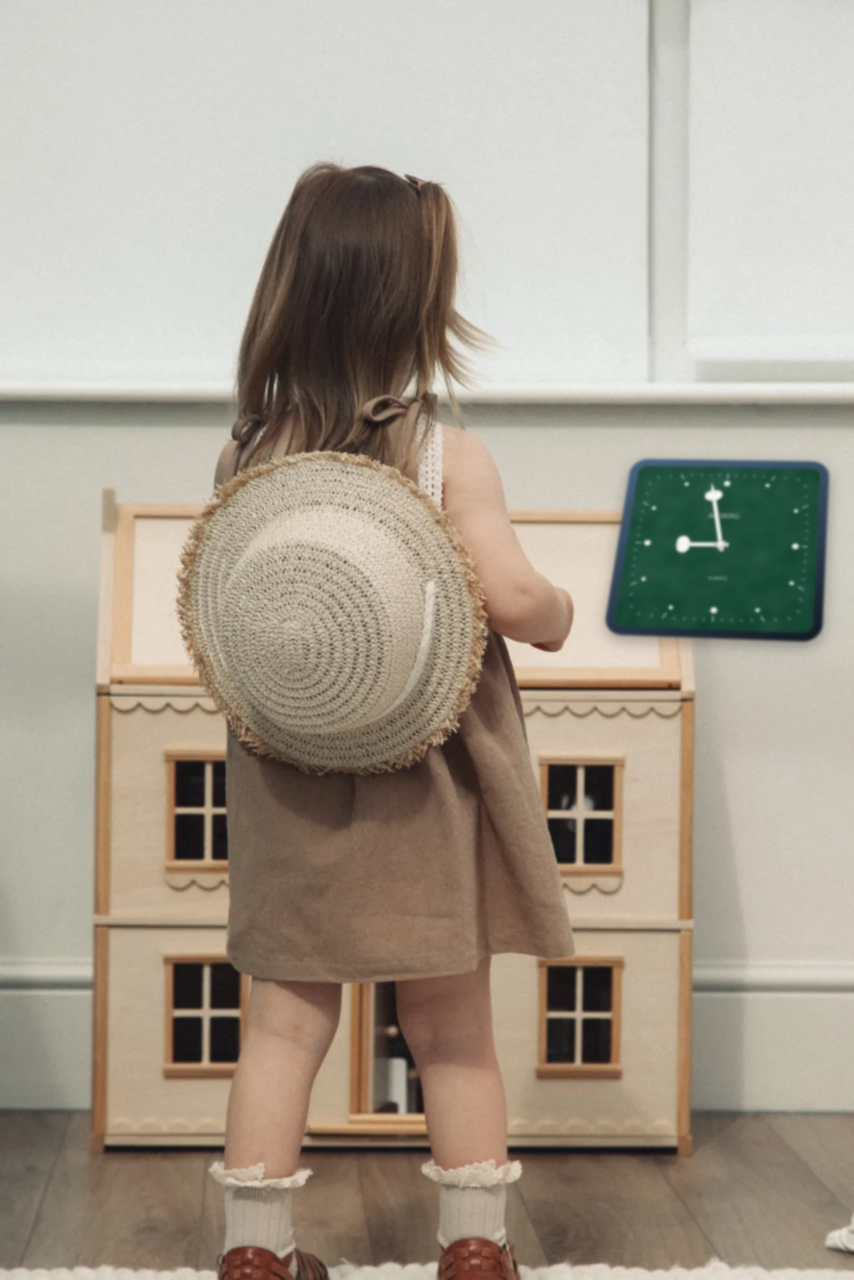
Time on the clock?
8:58
